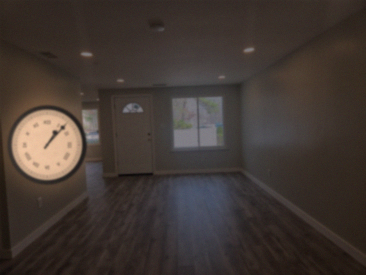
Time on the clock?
1:07
